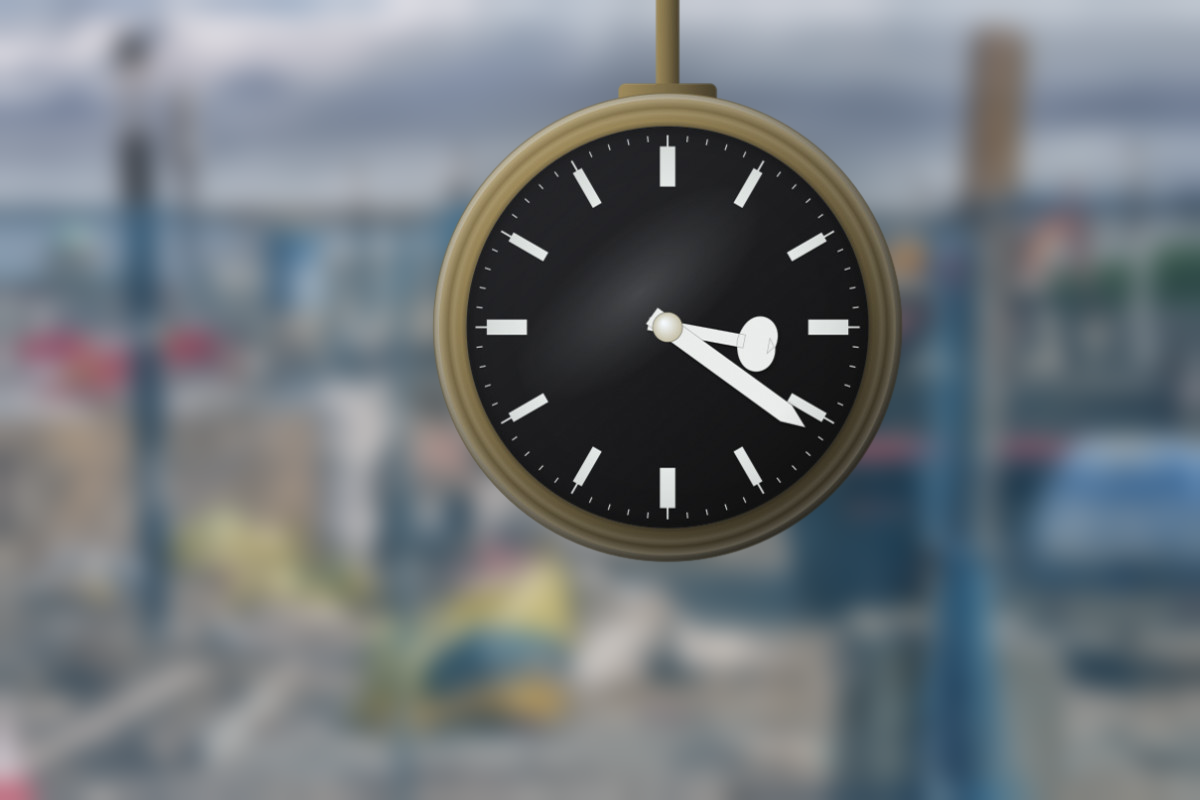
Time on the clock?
3:21
